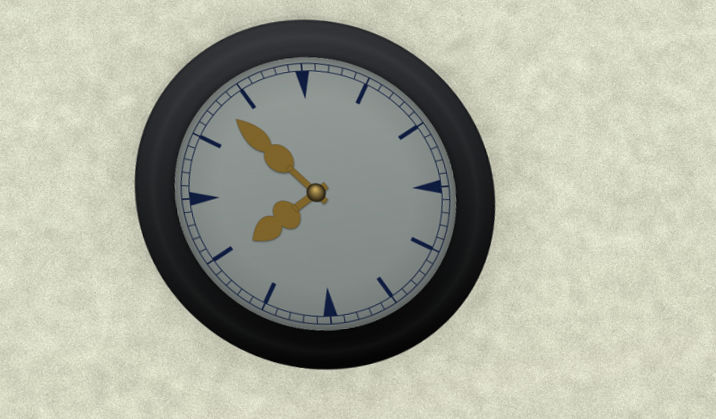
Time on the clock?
7:53
